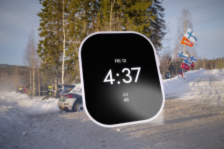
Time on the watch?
4:37
